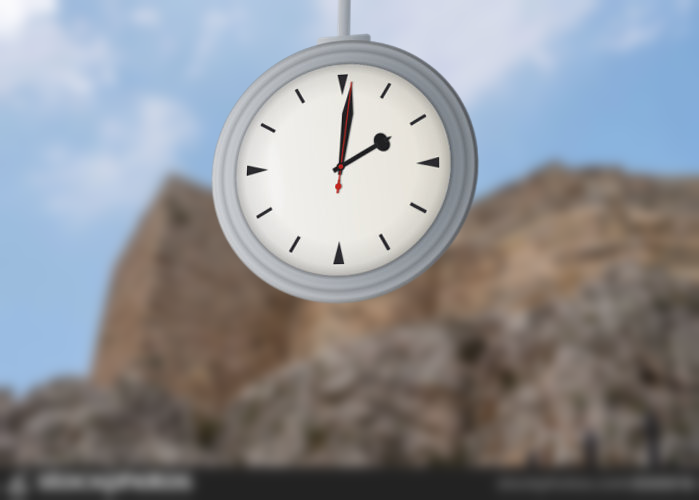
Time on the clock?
2:01:01
